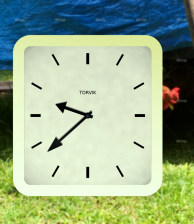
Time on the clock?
9:38
